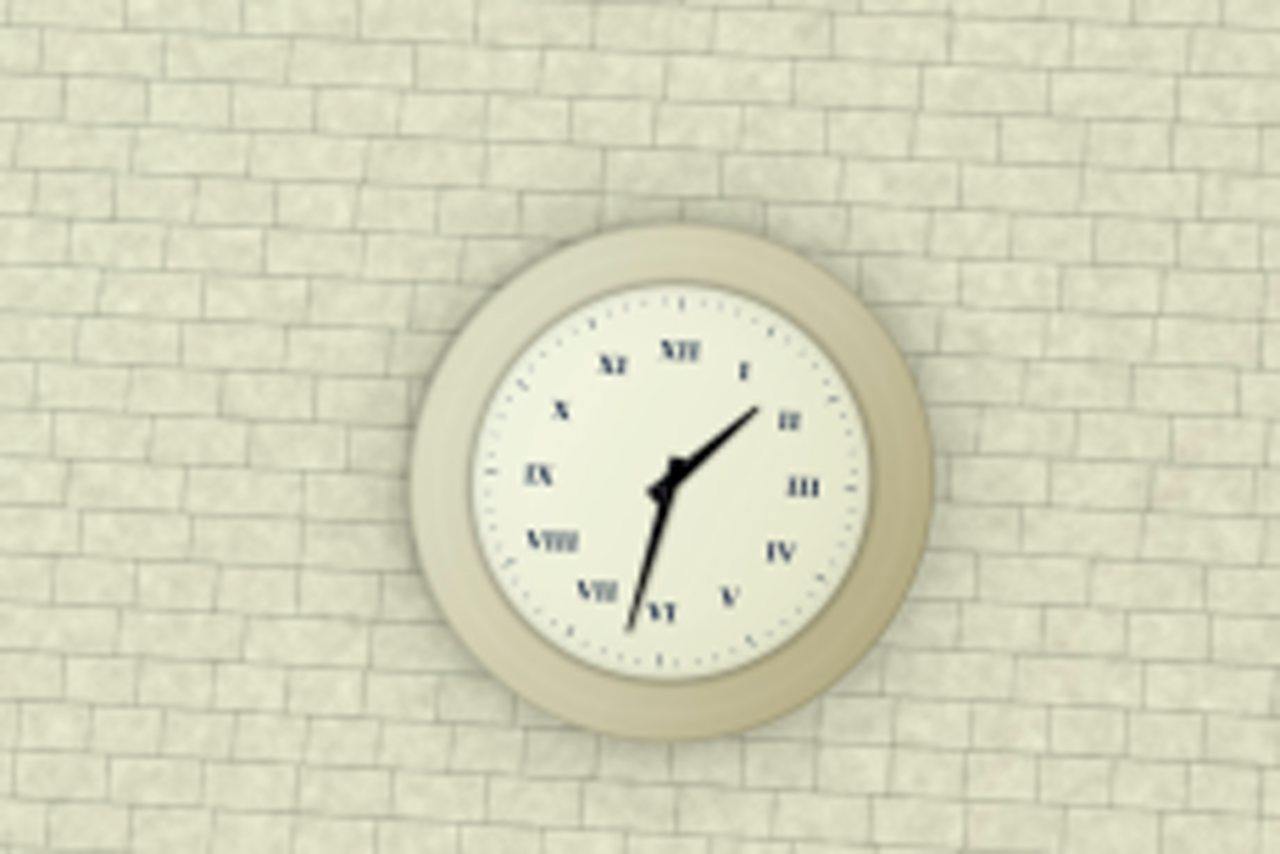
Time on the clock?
1:32
